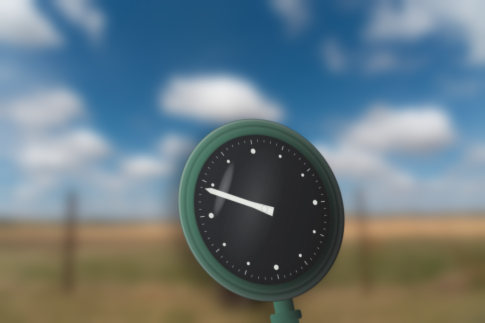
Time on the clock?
9:49
